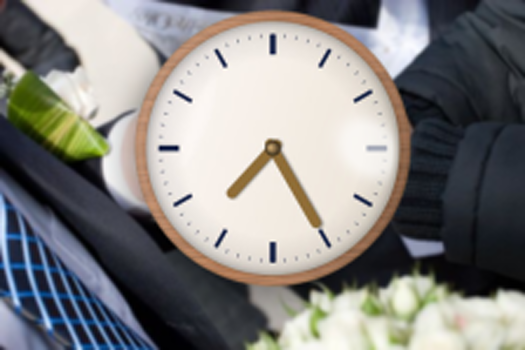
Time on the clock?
7:25
